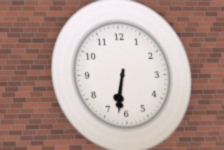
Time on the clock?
6:32
